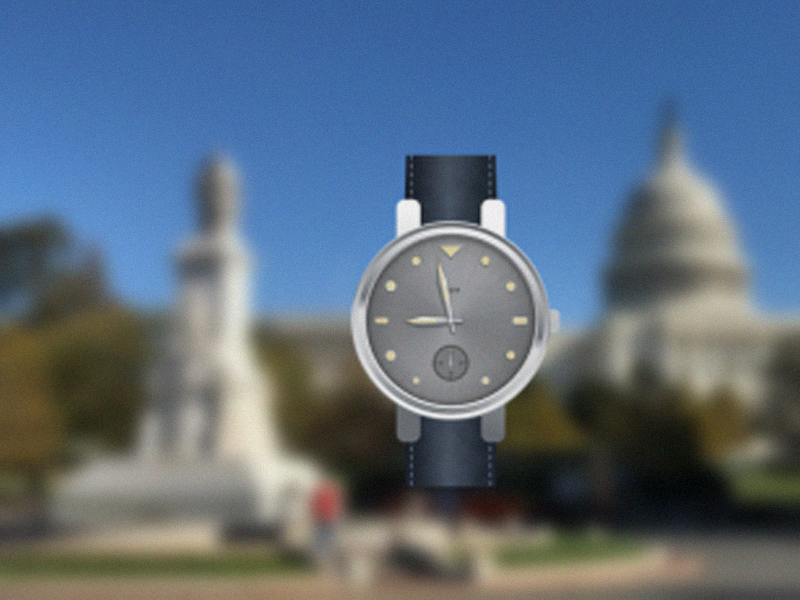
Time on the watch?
8:58
